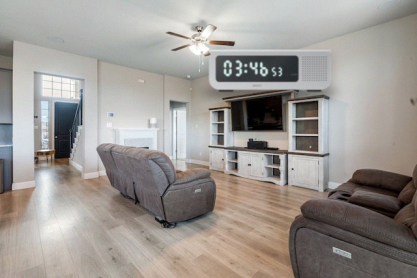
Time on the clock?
3:46:53
